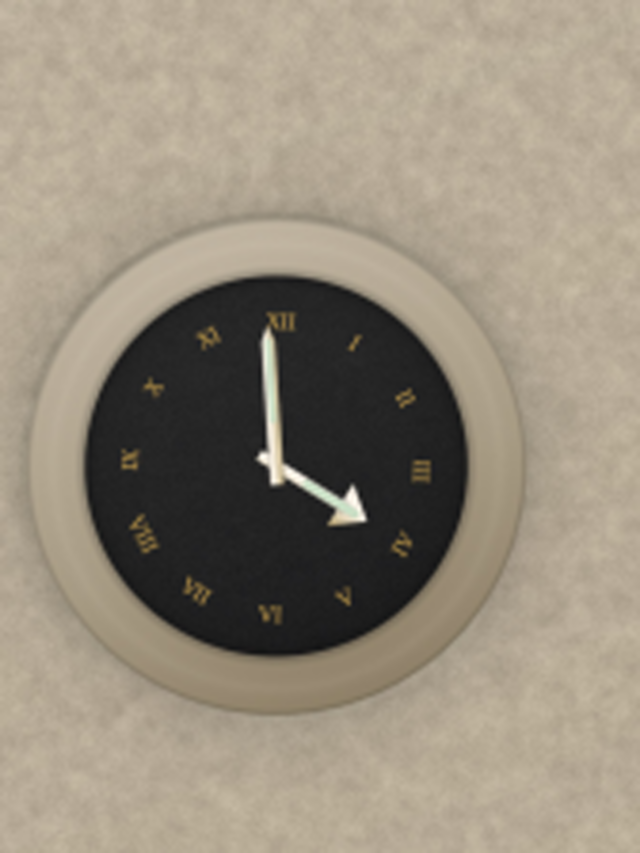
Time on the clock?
3:59
